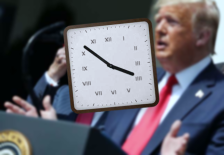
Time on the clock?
3:52
